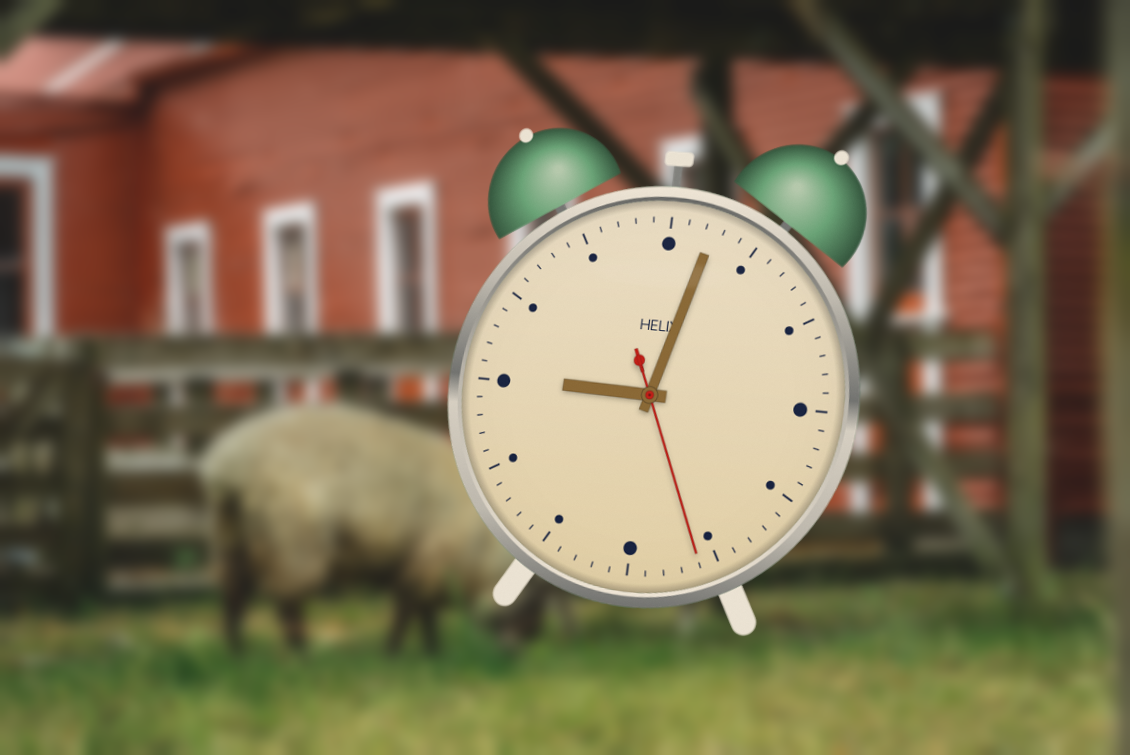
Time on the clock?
9:02:26
